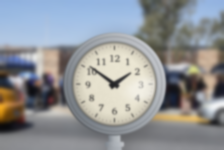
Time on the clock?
1:51
